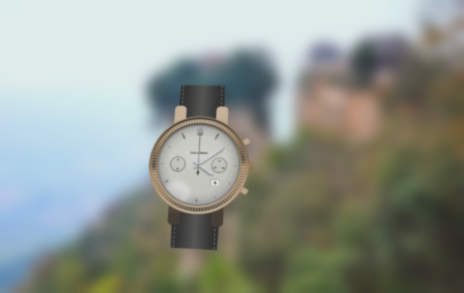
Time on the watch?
4:09
